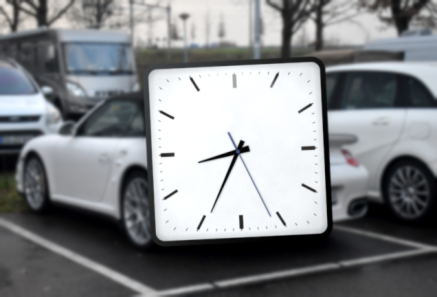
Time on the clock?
8:34:26
